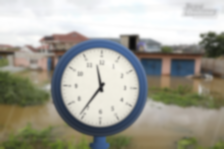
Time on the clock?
11:36
